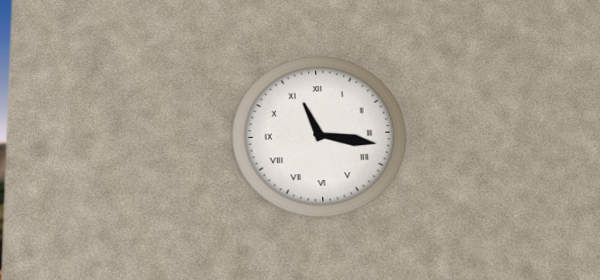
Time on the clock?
11:17
